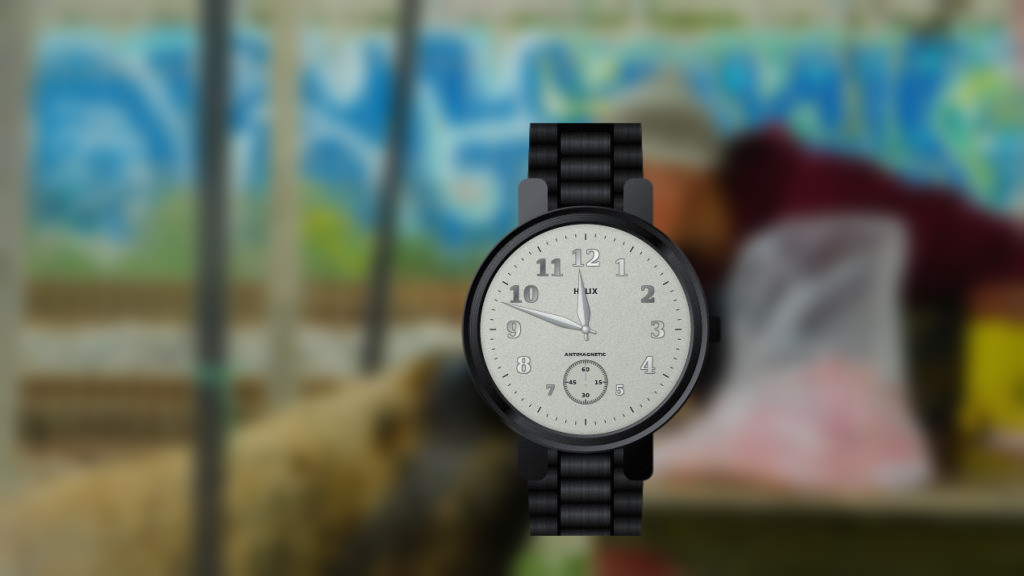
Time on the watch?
11:48
